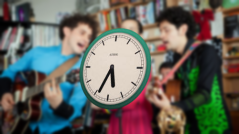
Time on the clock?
5:34
